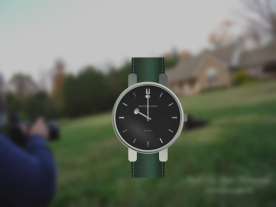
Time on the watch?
10:00
